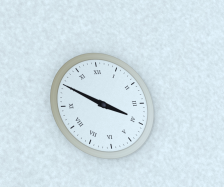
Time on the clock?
3:50
